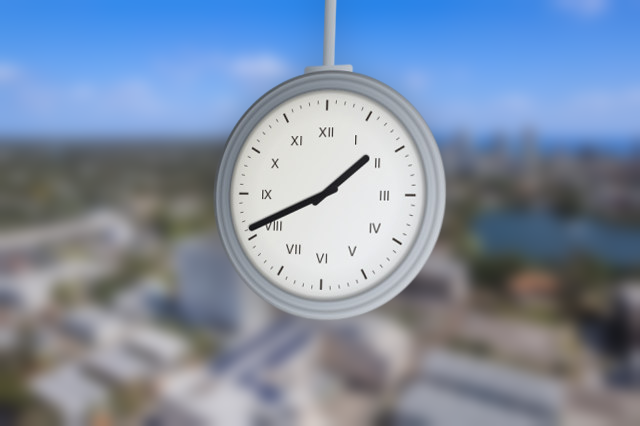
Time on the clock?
1:41
